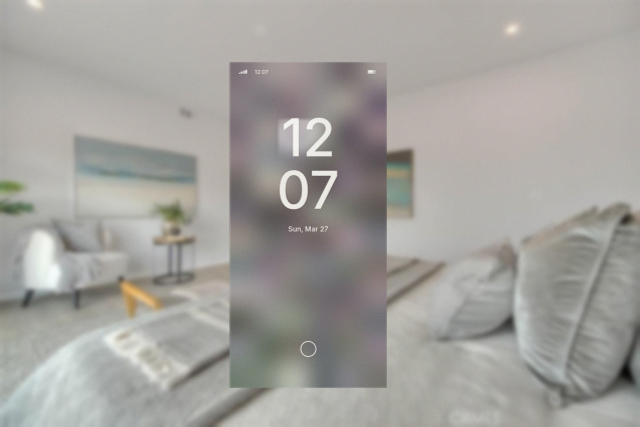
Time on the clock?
12:07
